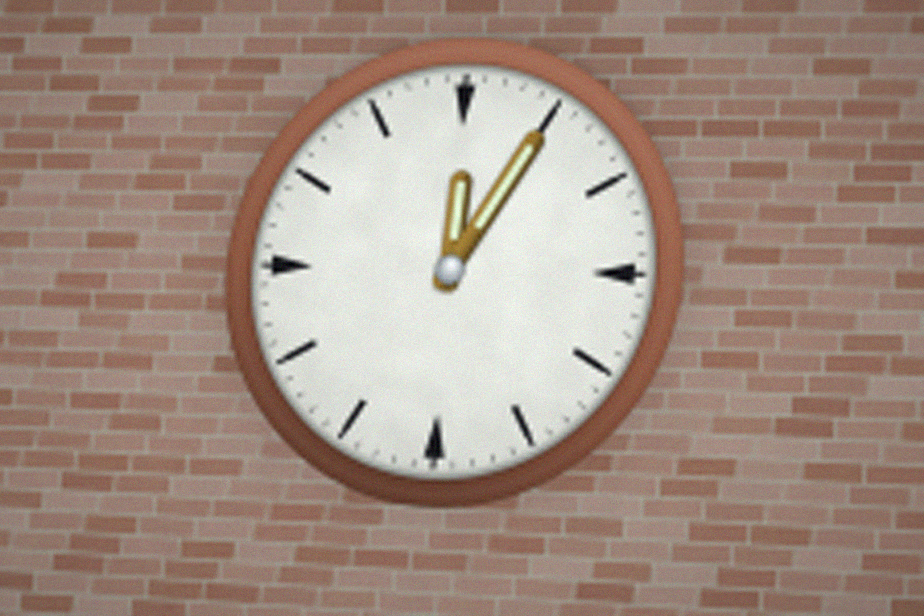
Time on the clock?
12:05
